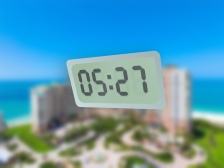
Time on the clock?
5:27
